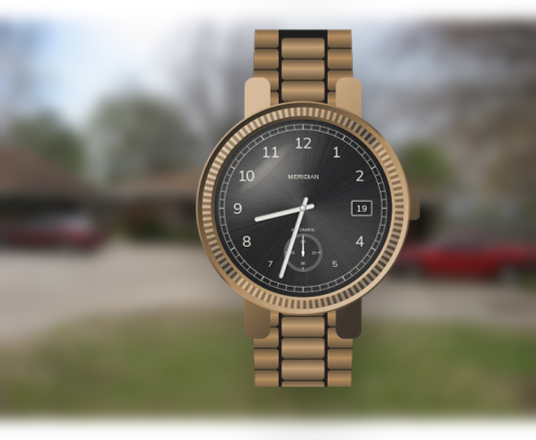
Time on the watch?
8:33
